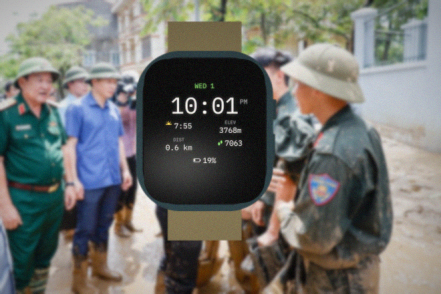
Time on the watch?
10:01
